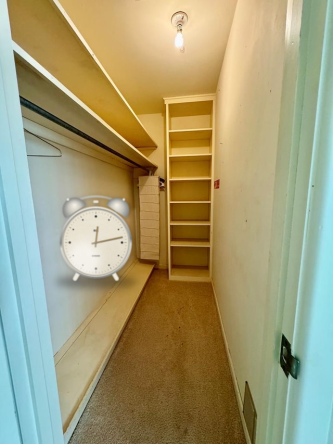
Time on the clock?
12:13
